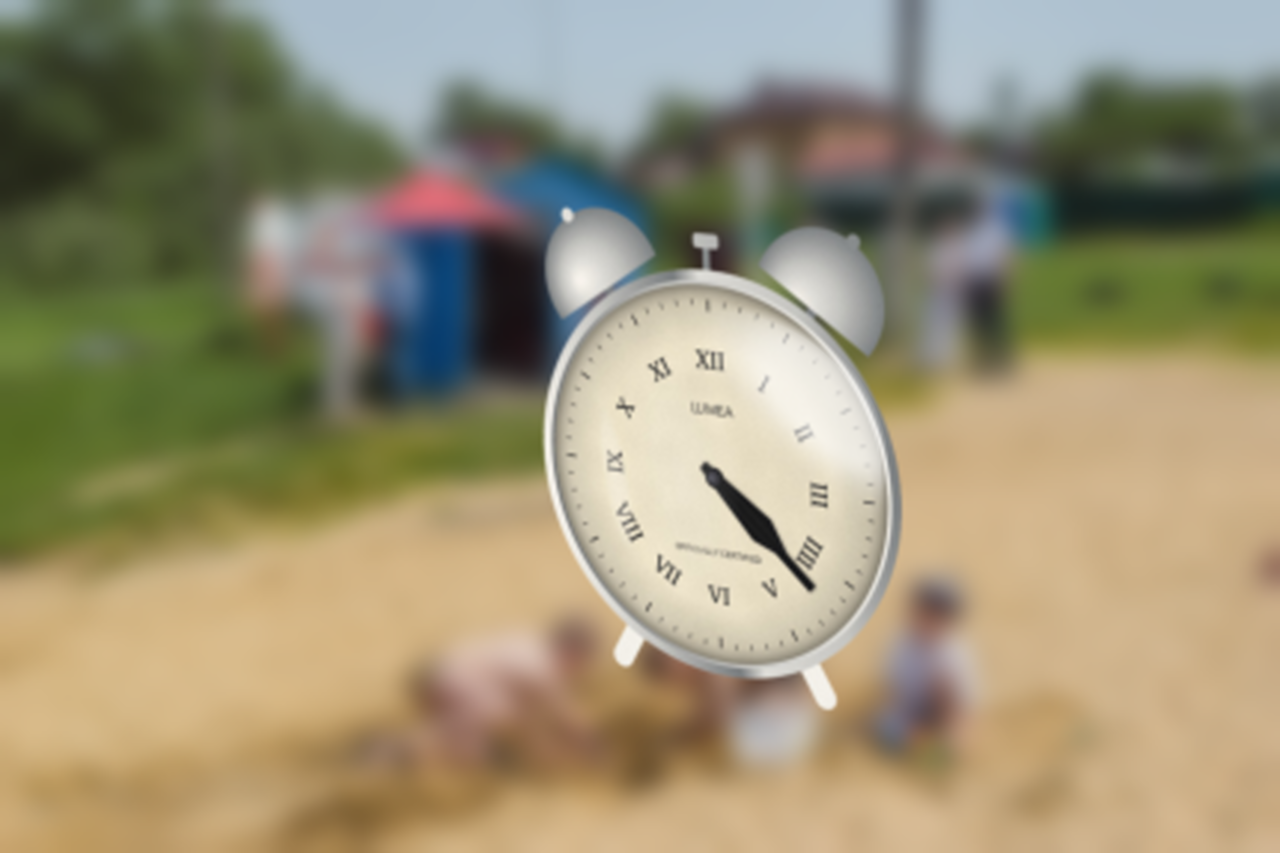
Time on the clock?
4:22
